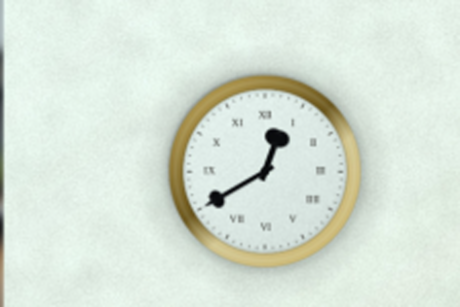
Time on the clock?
12:40
